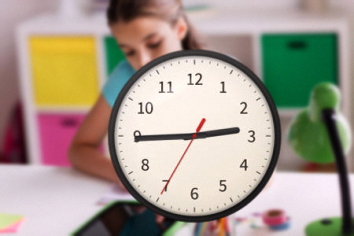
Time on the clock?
2:44:35
